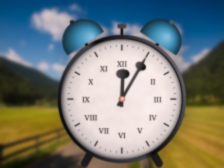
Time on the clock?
12:05
